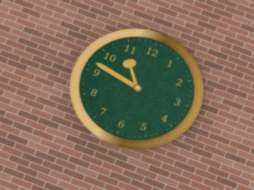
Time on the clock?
10:47
